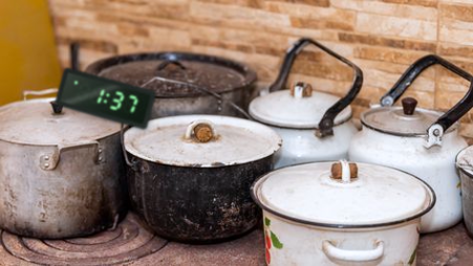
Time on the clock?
1:37
